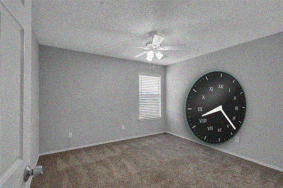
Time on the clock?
8:23
